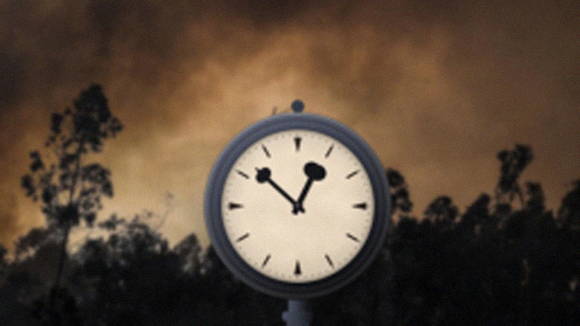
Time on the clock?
12:52
